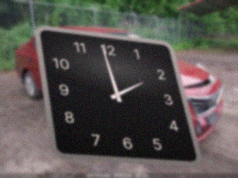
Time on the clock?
1:59
